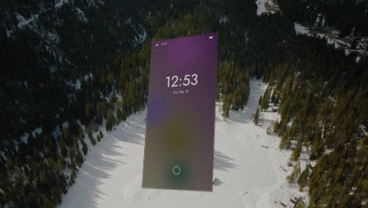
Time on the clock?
12:53
